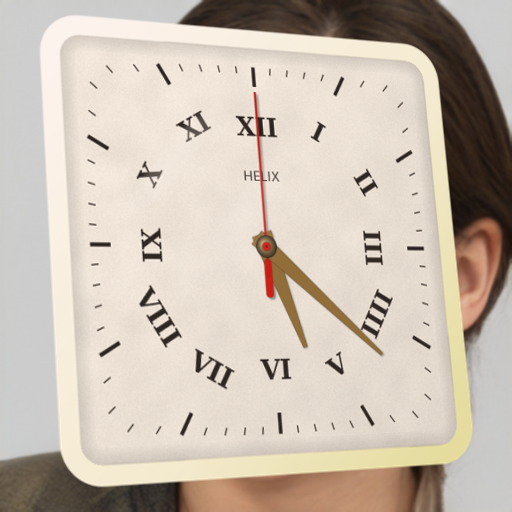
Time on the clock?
5:22:00
